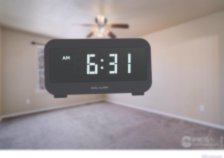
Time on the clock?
6:31
